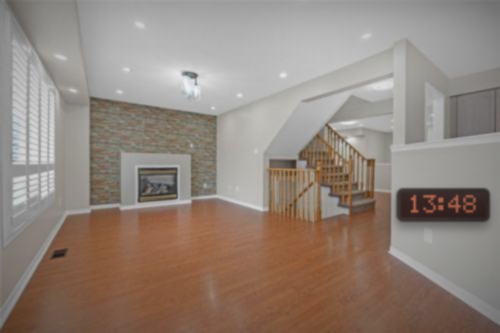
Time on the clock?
13:48
